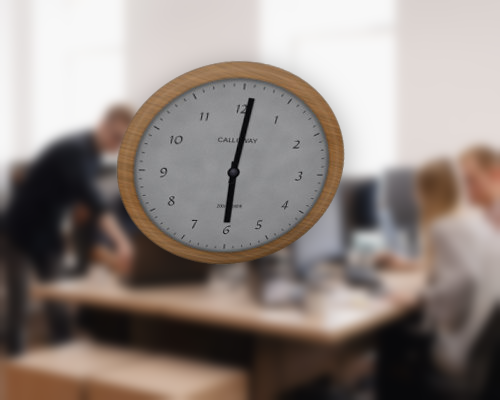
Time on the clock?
6:01
